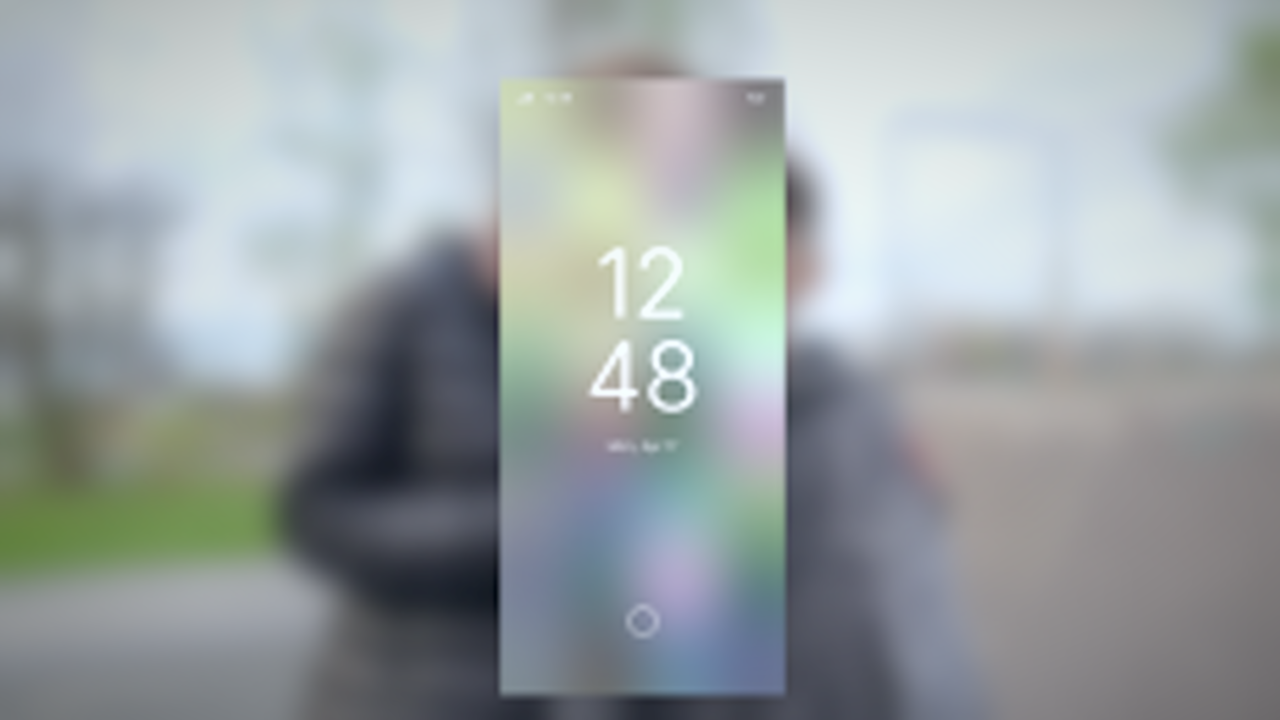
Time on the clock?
12:48
